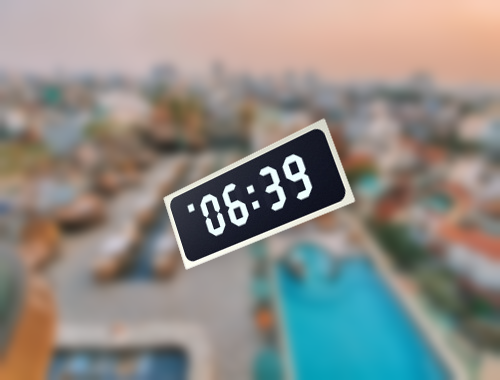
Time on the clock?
6:39
